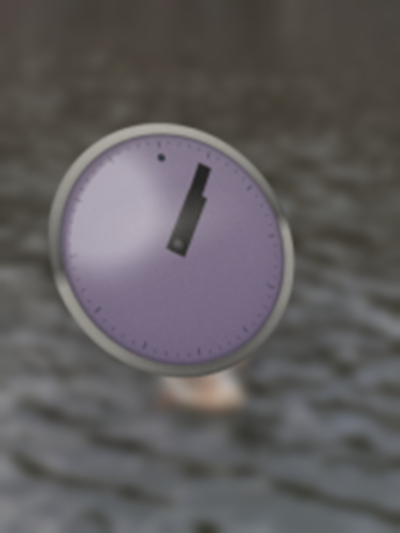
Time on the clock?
1:05
